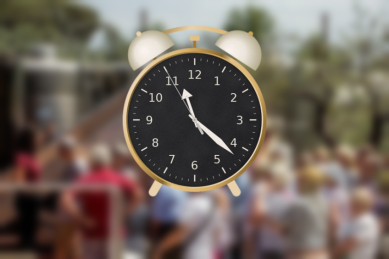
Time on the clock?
11:21:55
